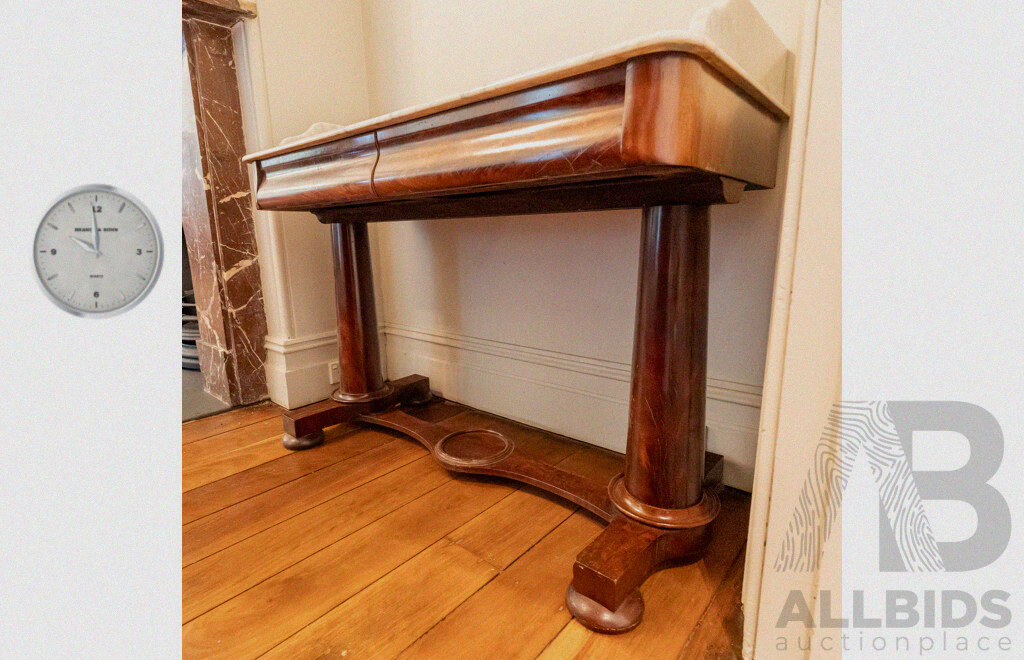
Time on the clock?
9:59
